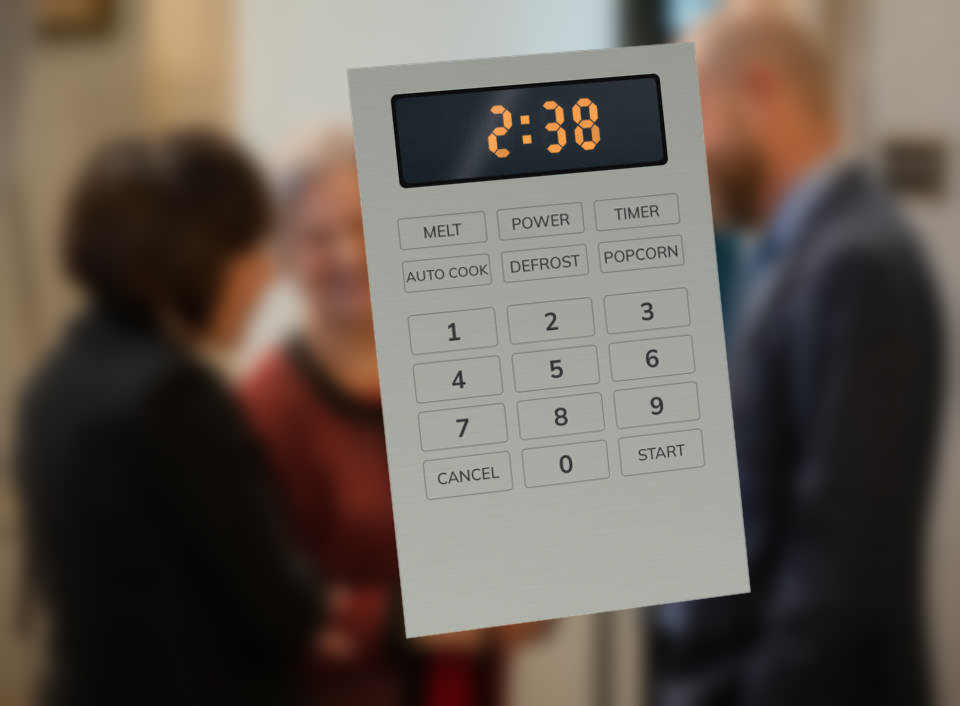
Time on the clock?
2:38
